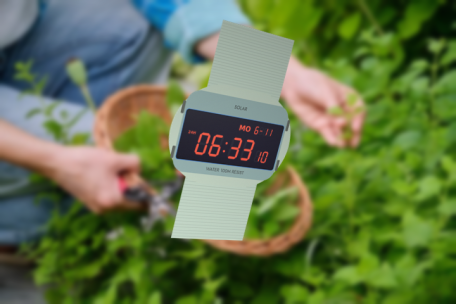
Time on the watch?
6:33:10
